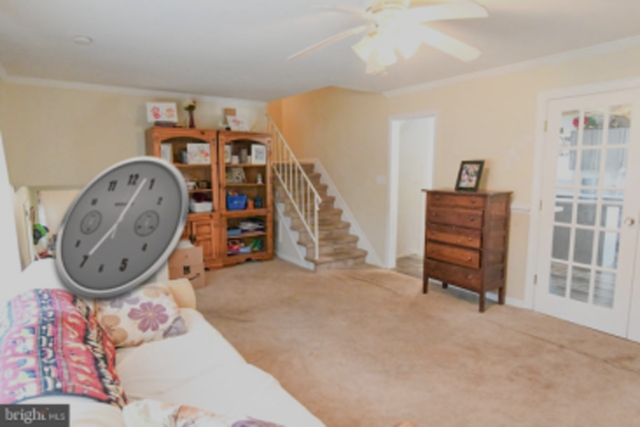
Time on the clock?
7:03
